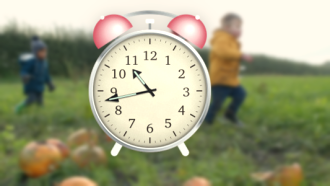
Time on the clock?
10:43
